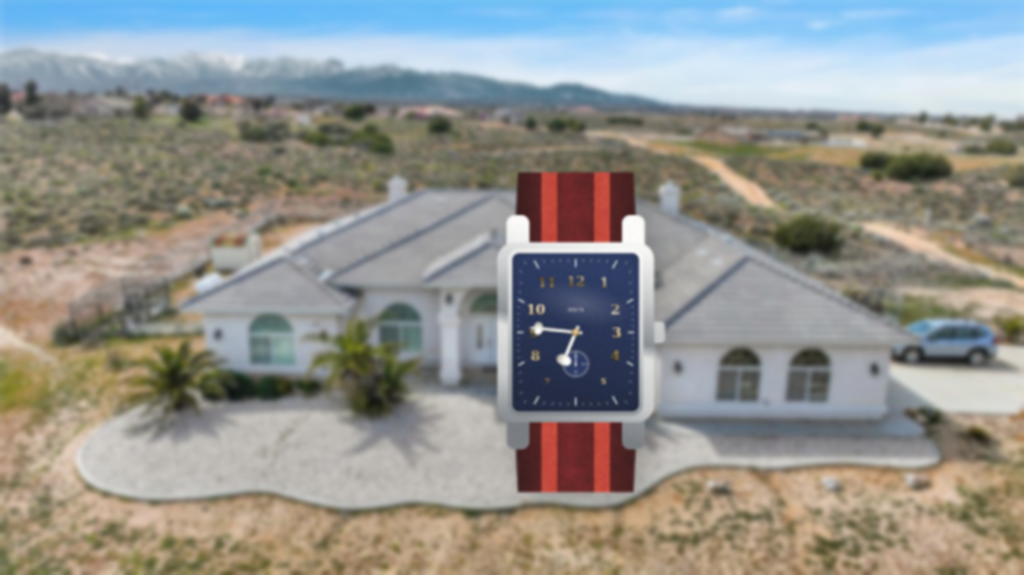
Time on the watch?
6:46
